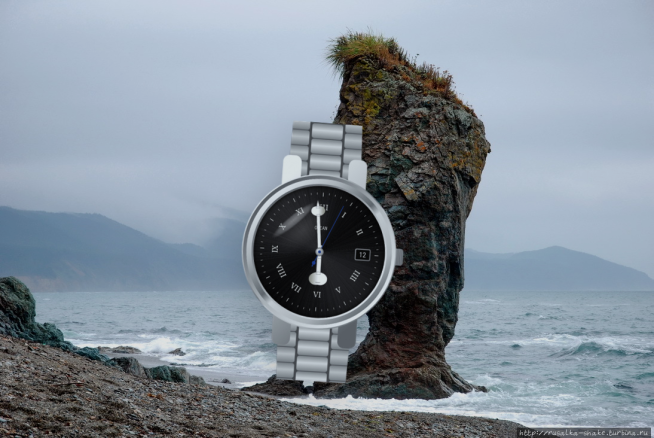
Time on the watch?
5:59:04
